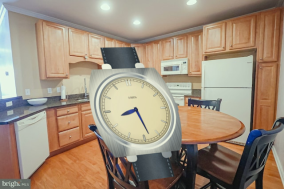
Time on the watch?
8:28
